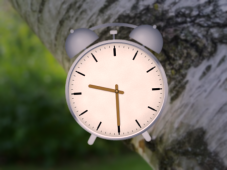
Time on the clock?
9:30
